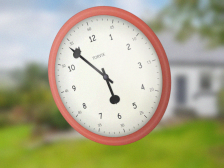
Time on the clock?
5:54
